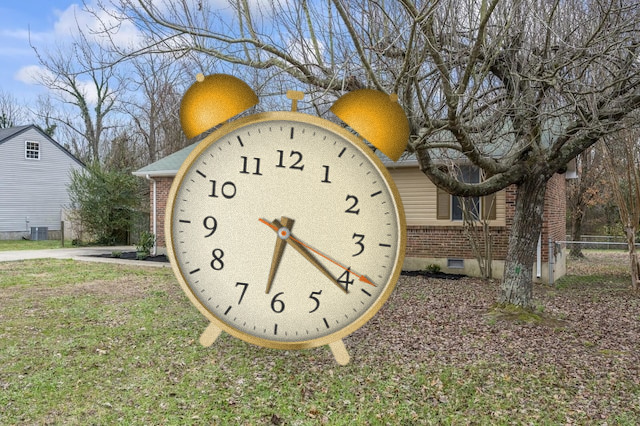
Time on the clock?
6:21:19
